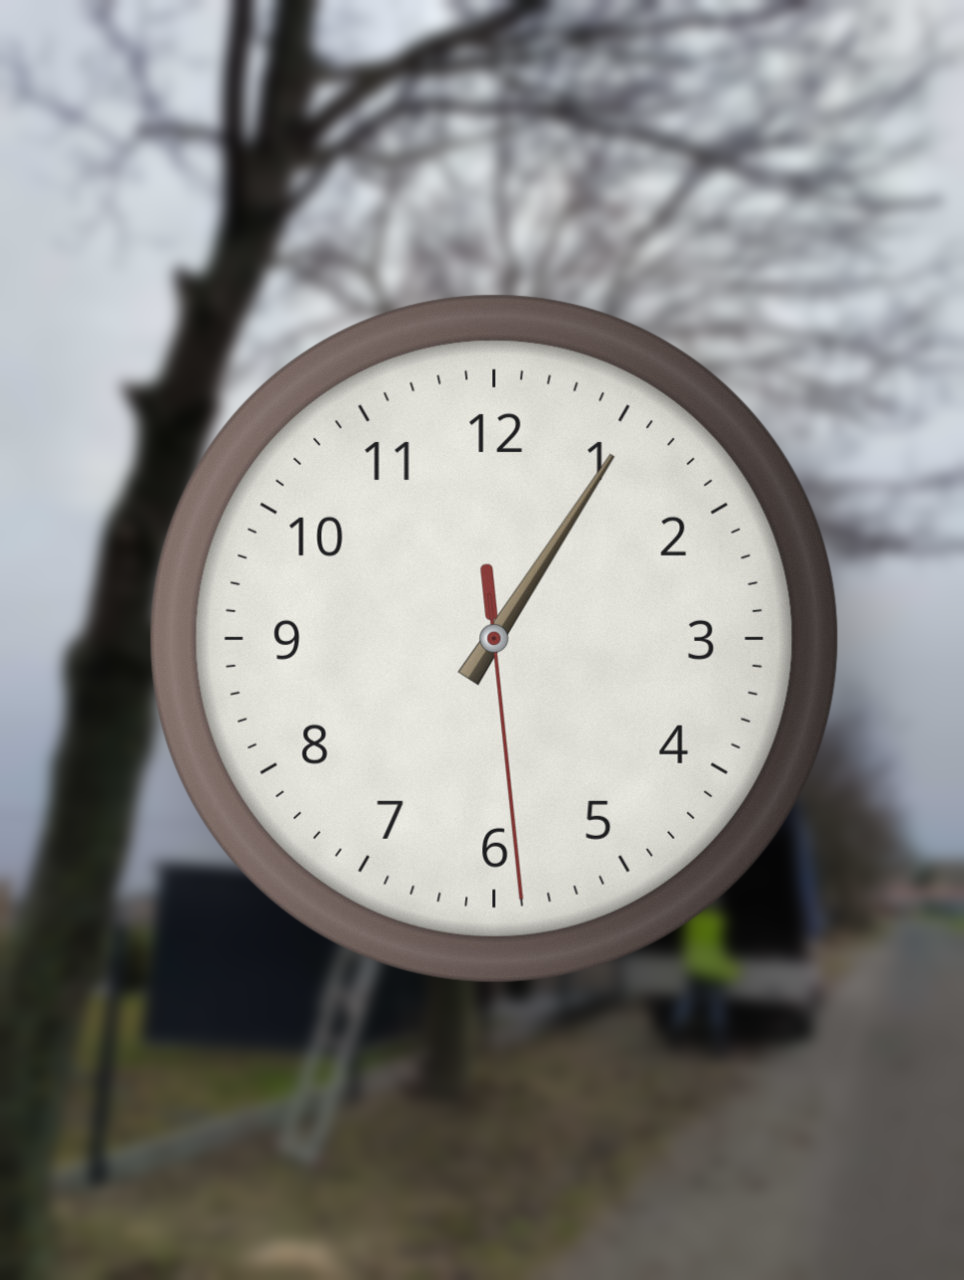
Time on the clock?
1:05:29
